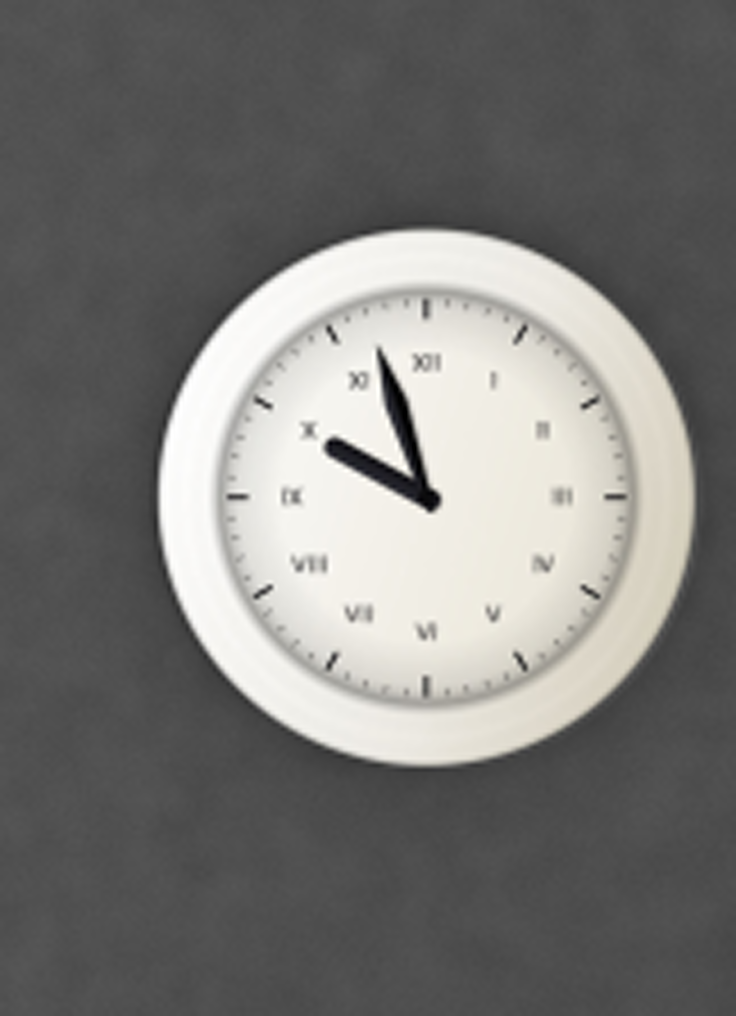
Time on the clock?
9:57
